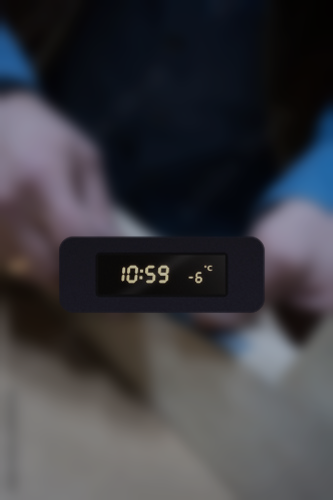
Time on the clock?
10:59
